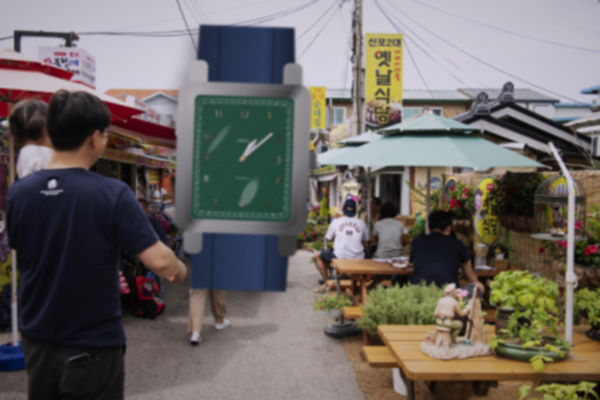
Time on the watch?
1:08
